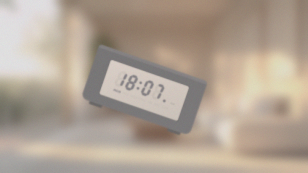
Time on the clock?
18:07
